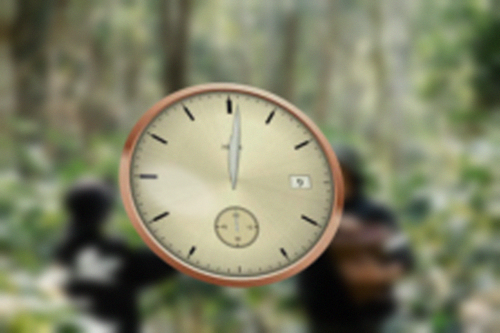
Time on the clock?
12:01
